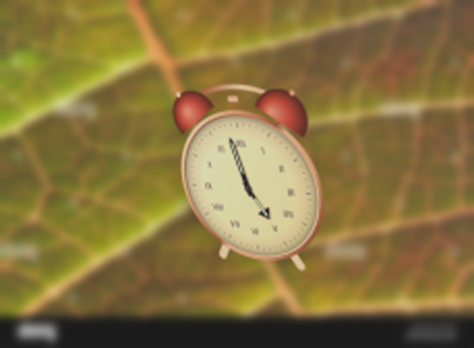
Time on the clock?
4:58
